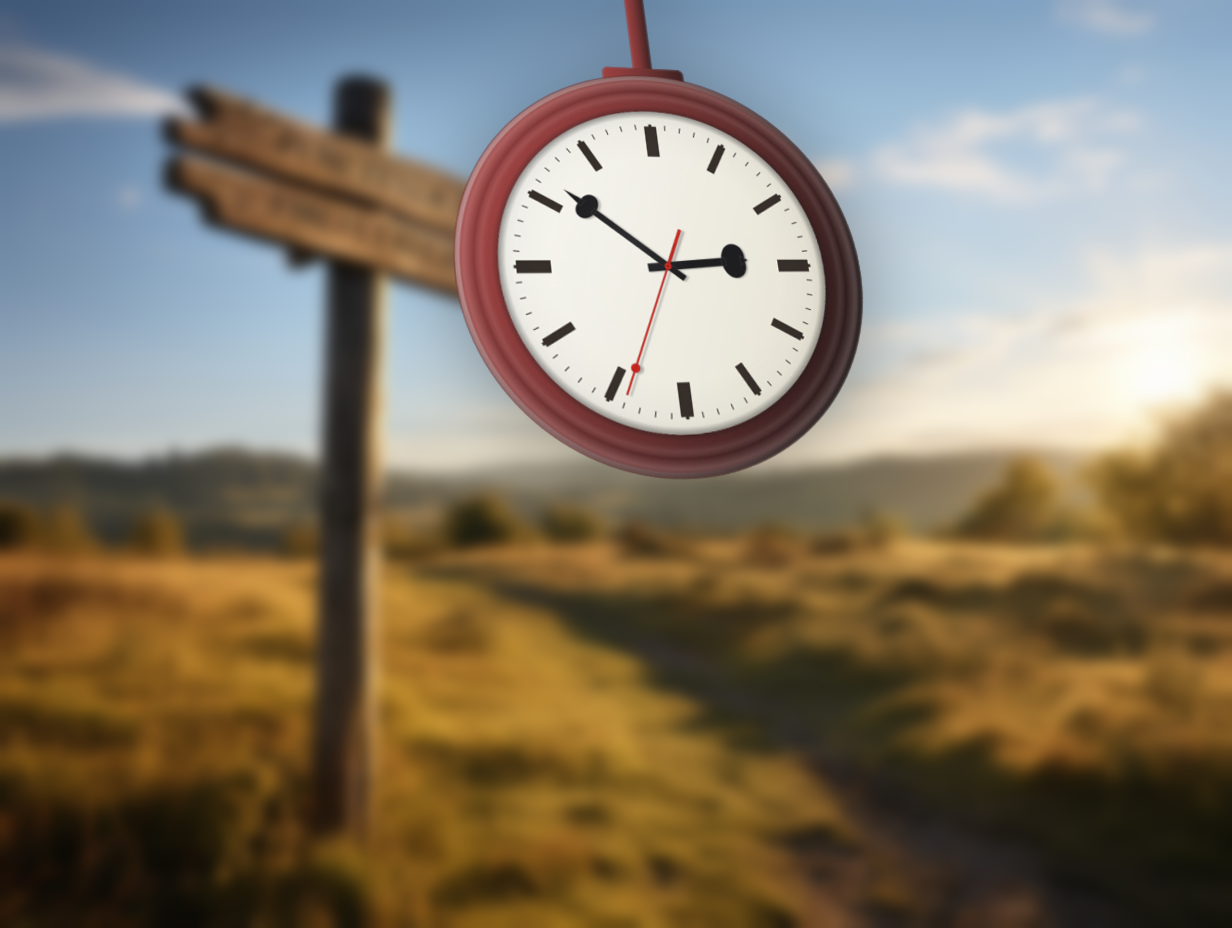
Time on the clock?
2:51:34
